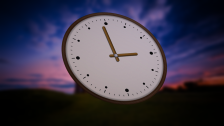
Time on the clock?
2:59
